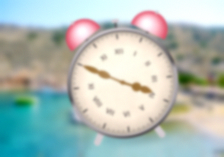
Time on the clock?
3:50
